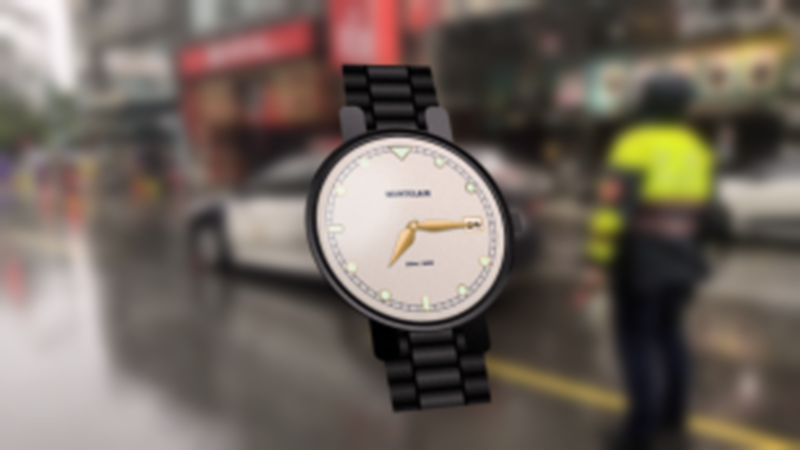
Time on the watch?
7:15
